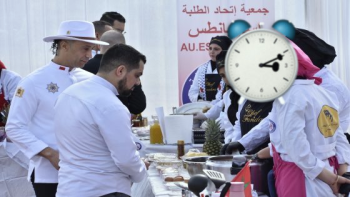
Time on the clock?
3:11
